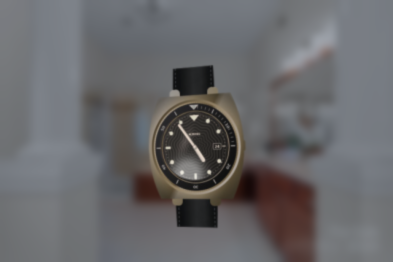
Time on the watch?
4:54
